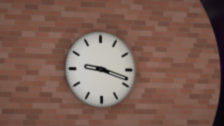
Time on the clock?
9:18
